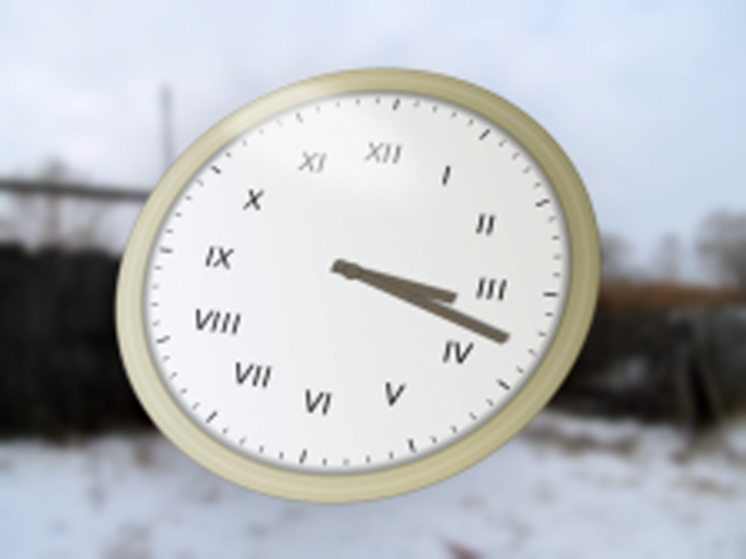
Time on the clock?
3:18
